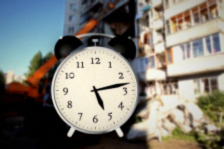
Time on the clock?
5:13
